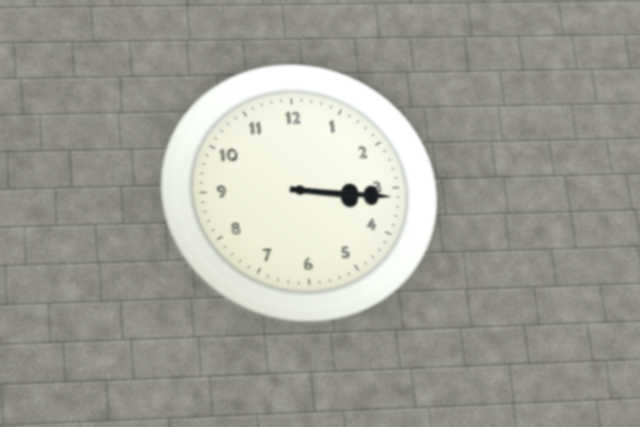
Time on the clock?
3:16
